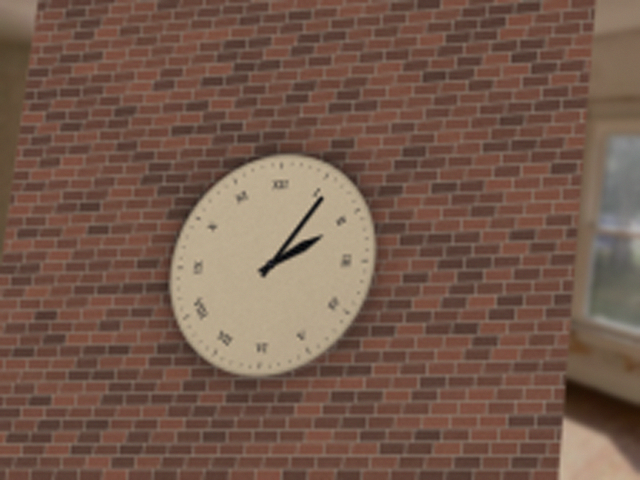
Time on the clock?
2:06
